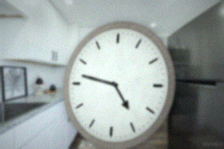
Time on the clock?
4:47
